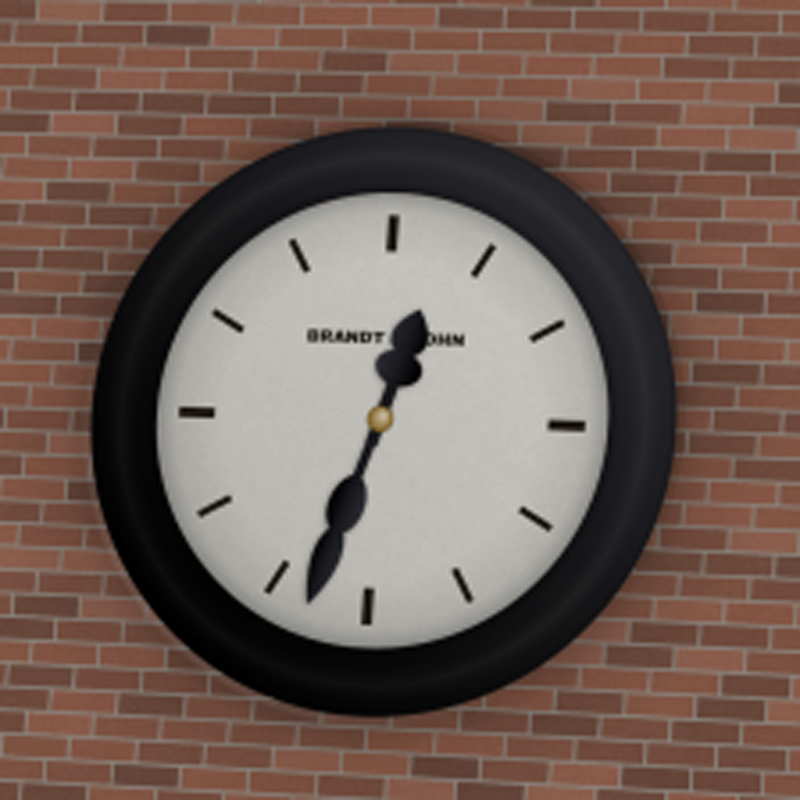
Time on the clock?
12:33
